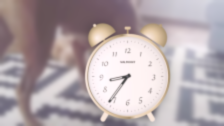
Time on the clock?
8:36
